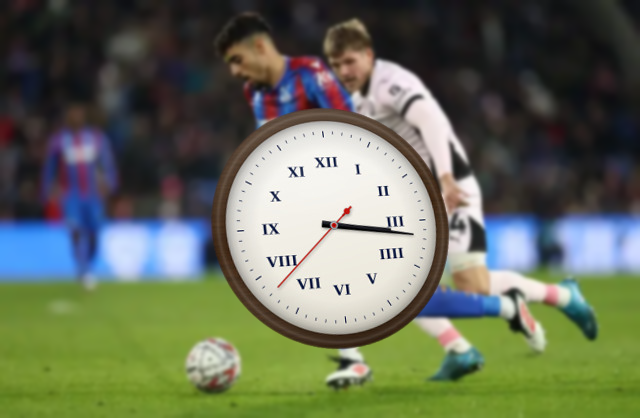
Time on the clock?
3:16:38
